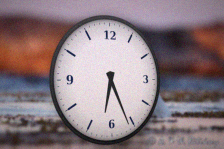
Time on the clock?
6:26
